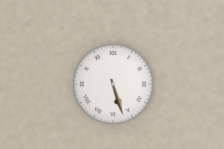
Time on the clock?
5:27
